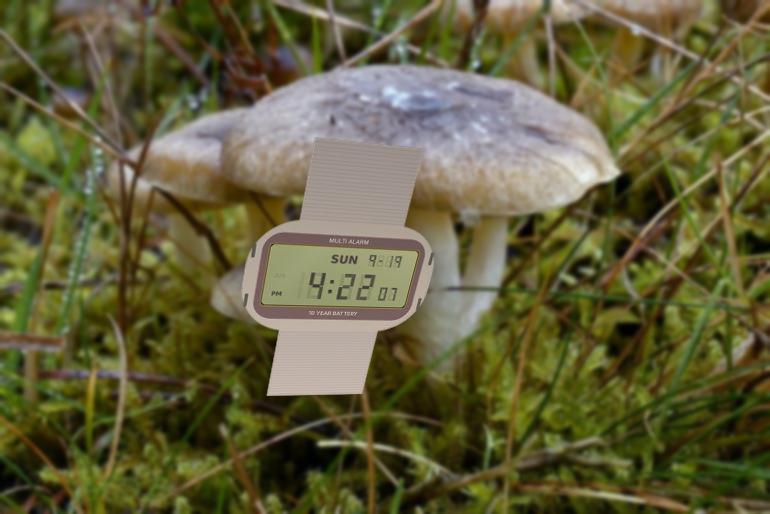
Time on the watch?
4:22:07
